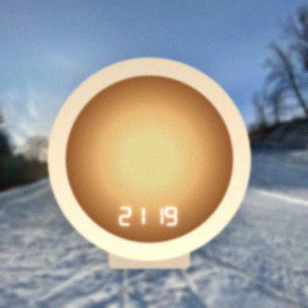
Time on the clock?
21:19
